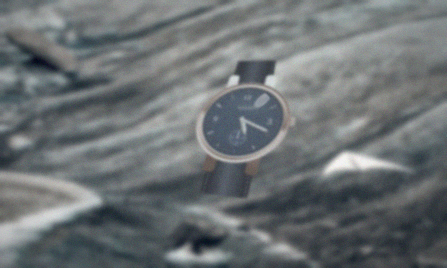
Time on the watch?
5:19
